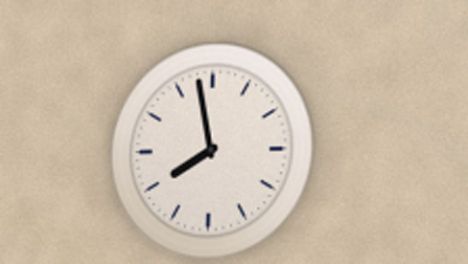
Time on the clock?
7:58
